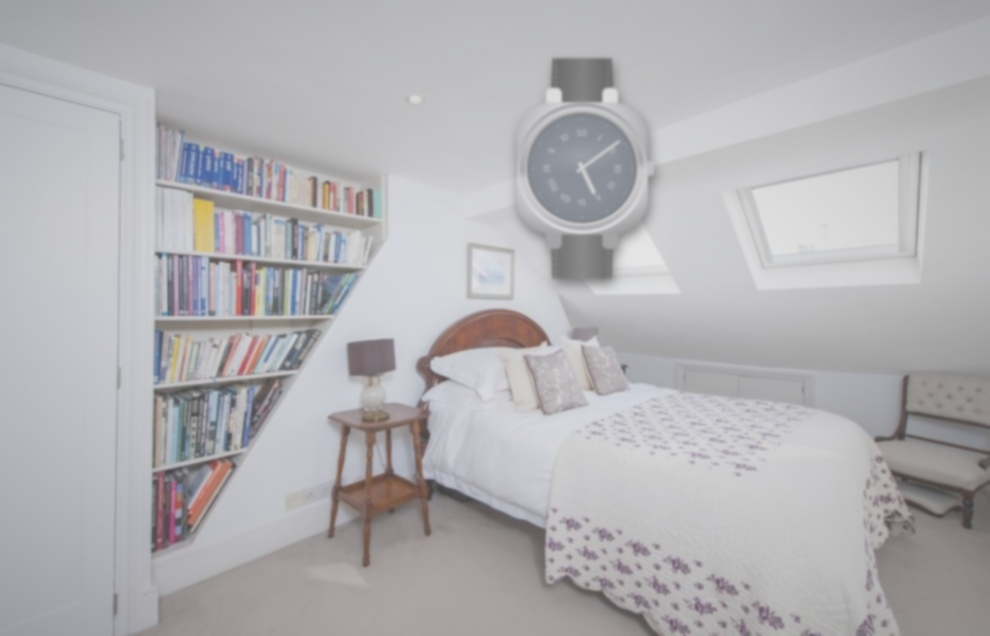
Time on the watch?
5:09
